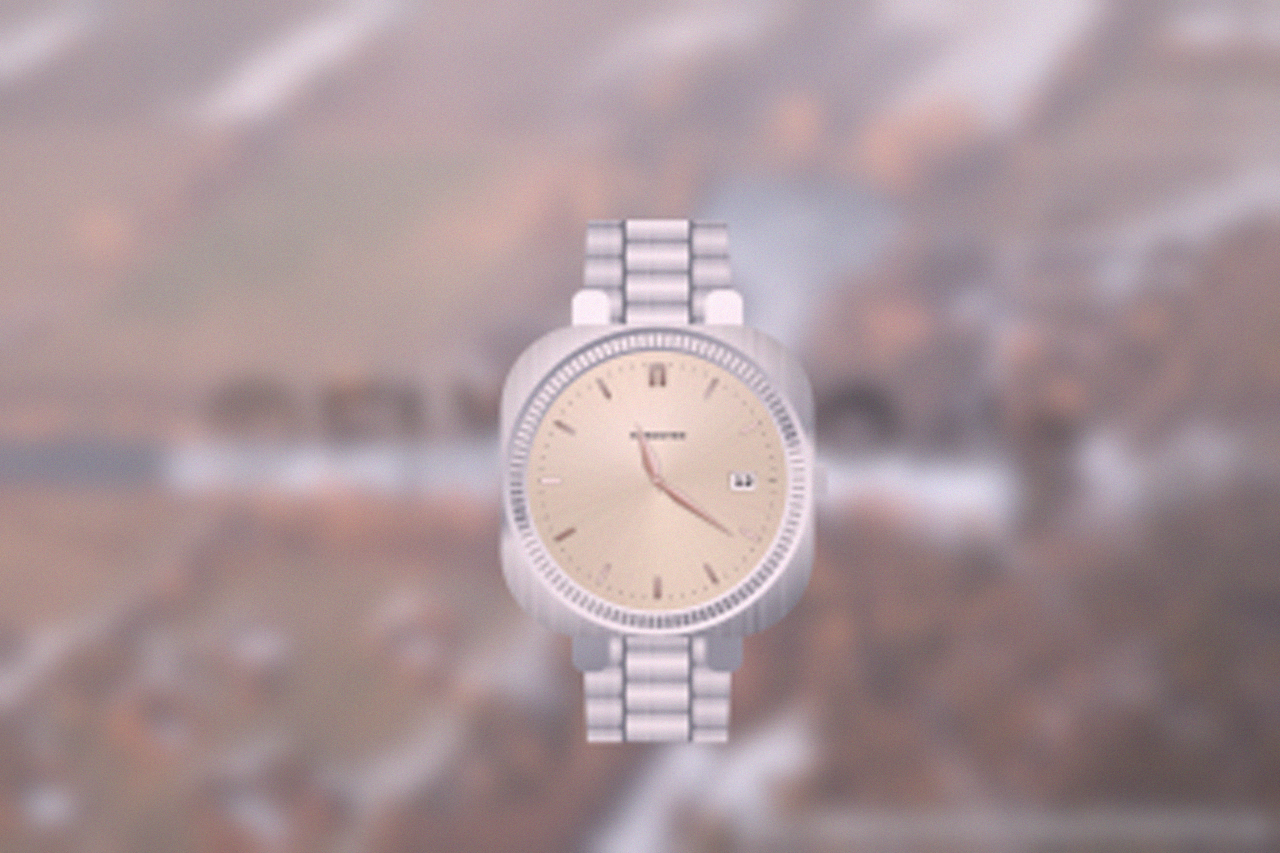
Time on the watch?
11:21
